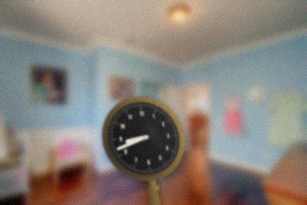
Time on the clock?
8:42
